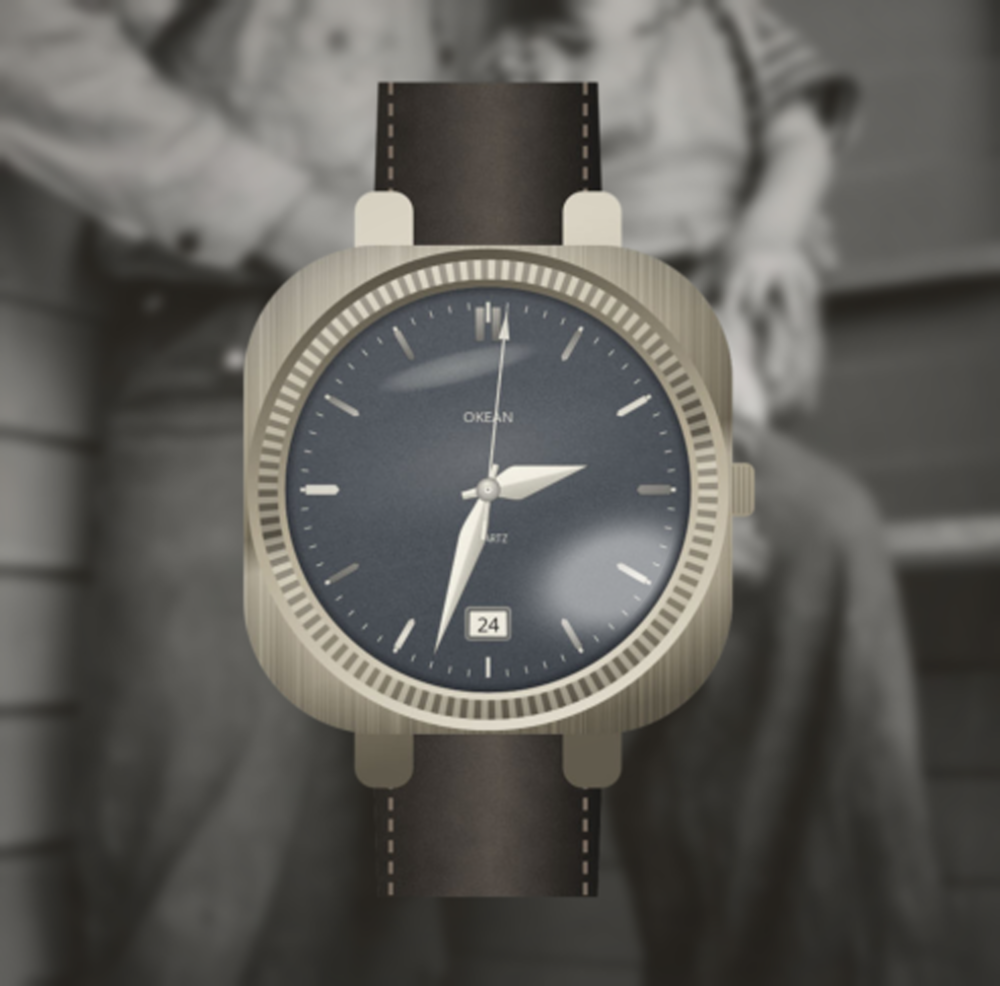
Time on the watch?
2:33:01
